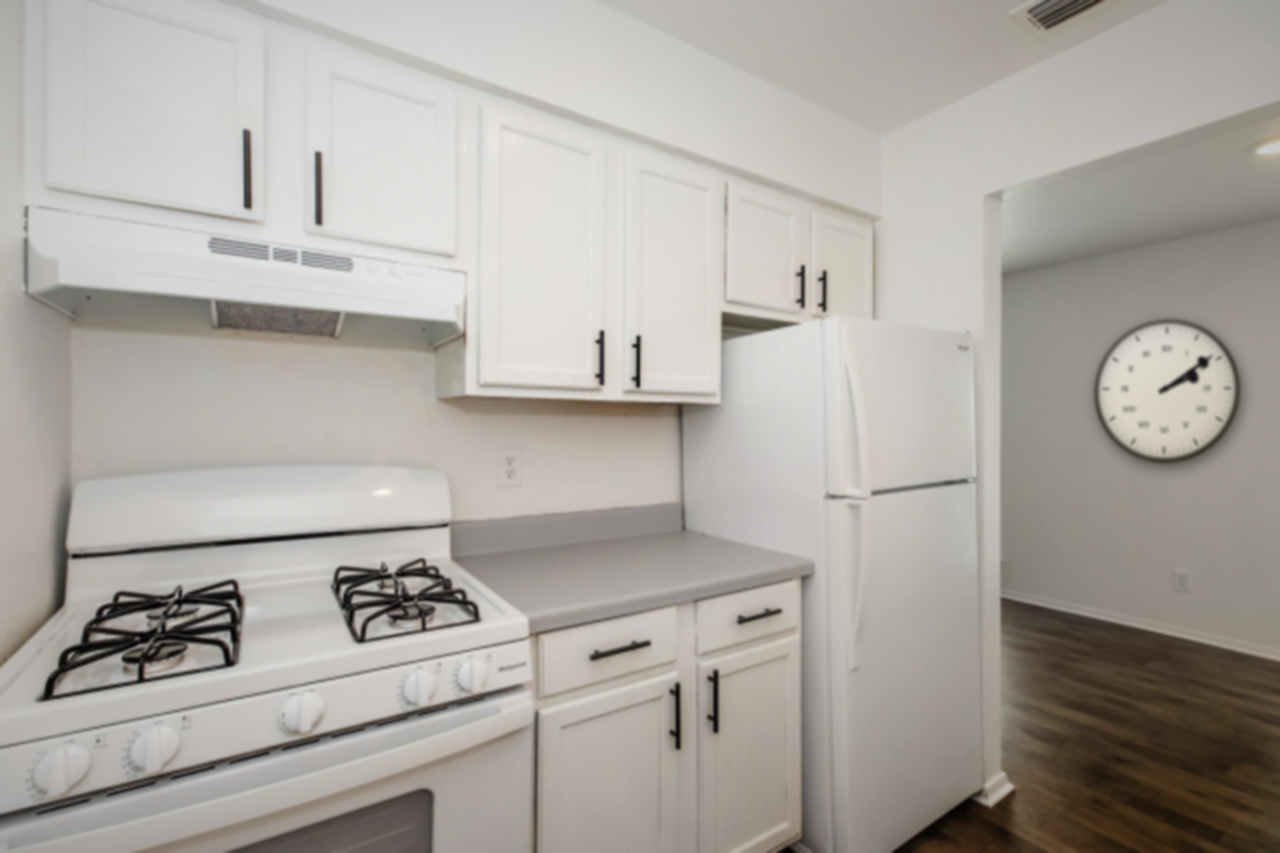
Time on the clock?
2:09
